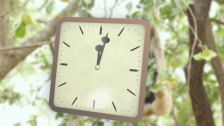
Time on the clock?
12:02
